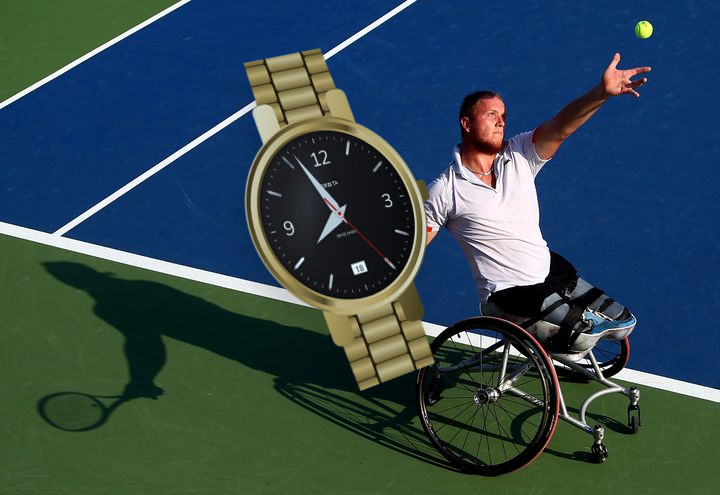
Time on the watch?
7:56:25
